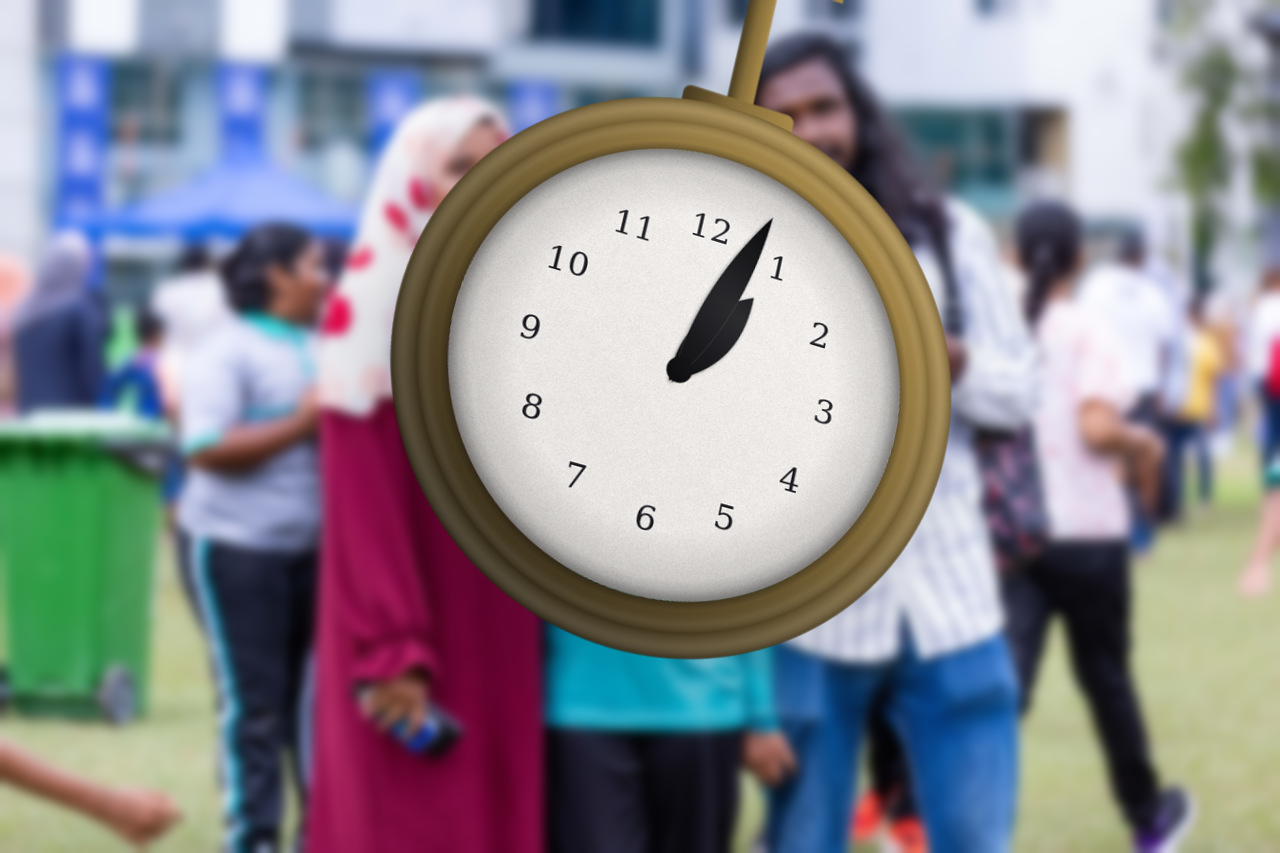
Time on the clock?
1:03
